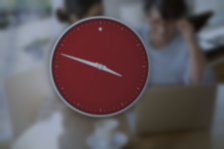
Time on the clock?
3:48
